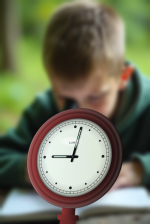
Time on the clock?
9:02
